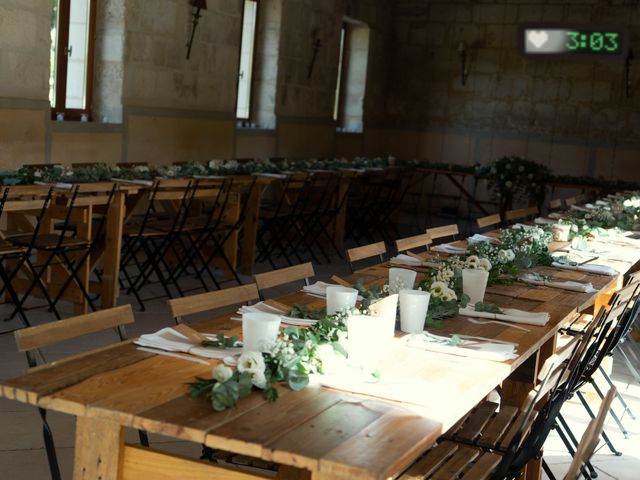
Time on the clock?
3:03
